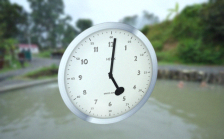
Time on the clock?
5:01
